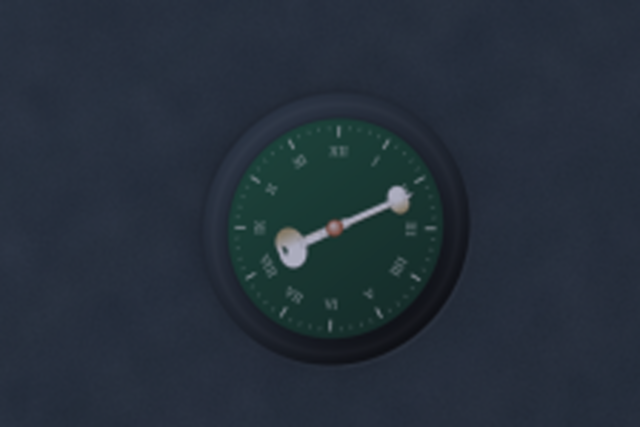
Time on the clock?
8:11
